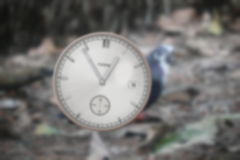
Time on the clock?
12:54
